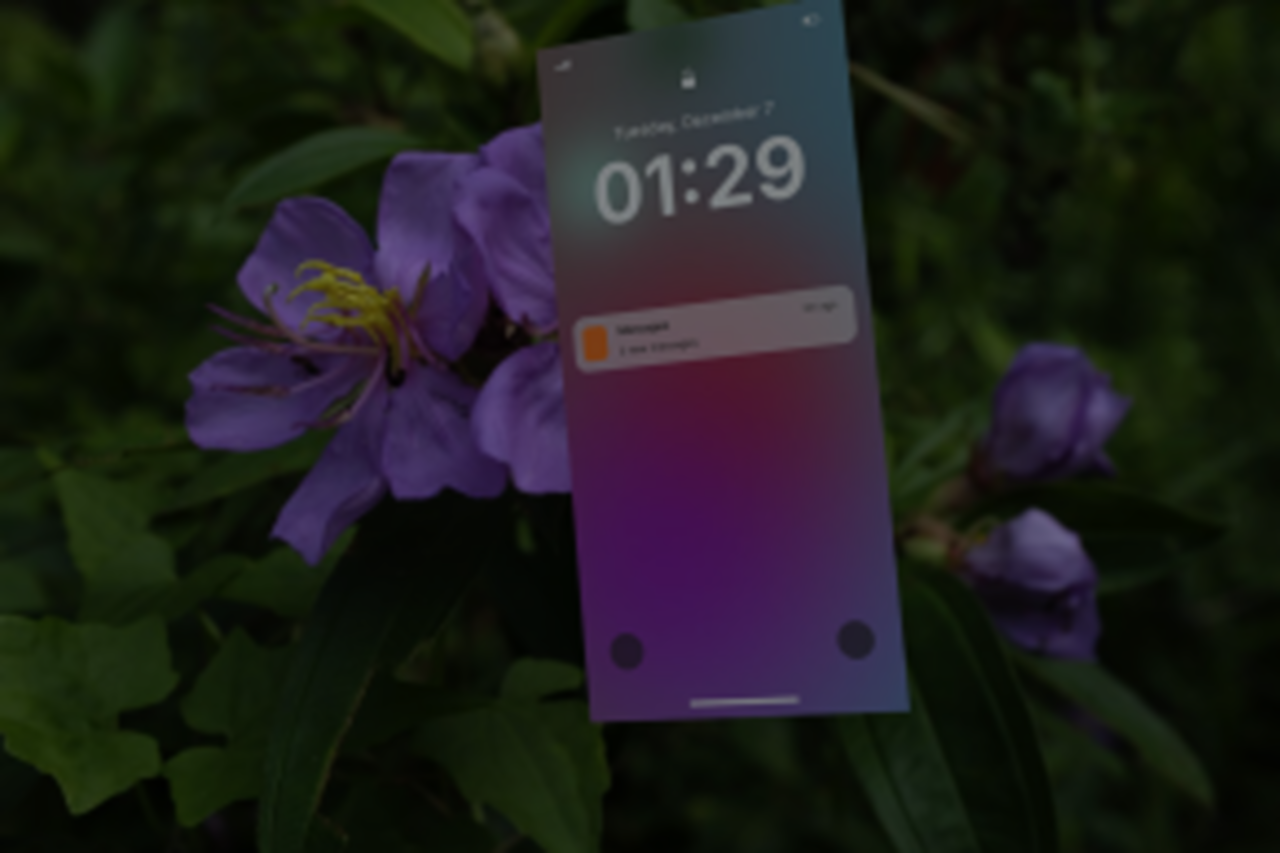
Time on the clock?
1:29
